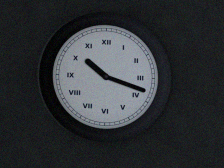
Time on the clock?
10:18
